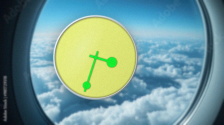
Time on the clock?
3:33
